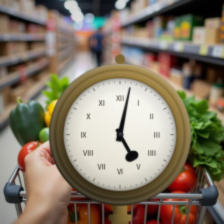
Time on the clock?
5:02
